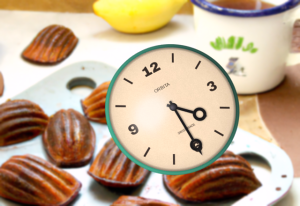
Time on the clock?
4:30
